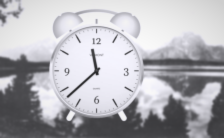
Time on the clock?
11:38
